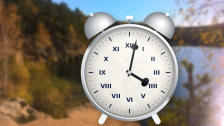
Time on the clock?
4:02
